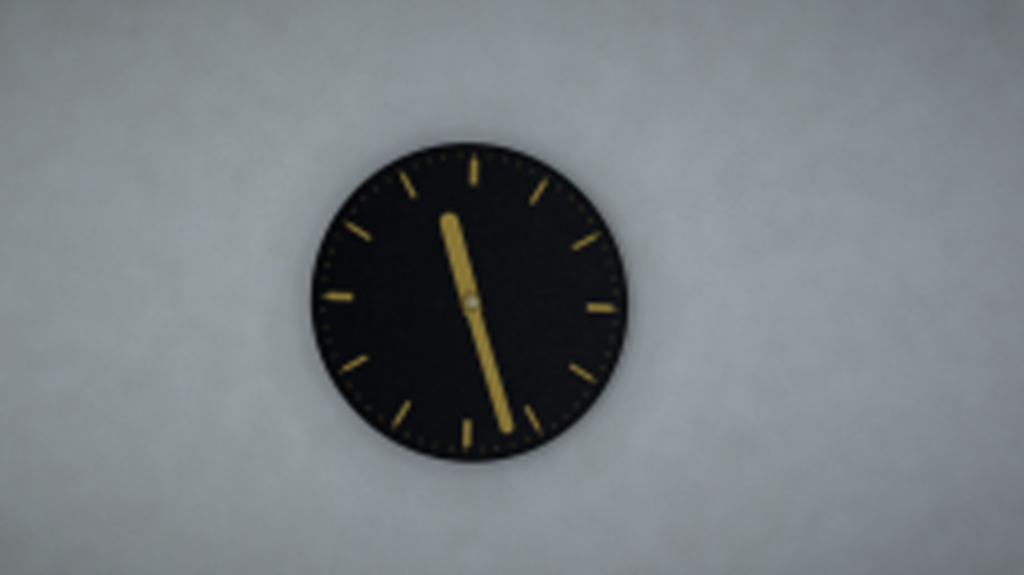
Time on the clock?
11:27
